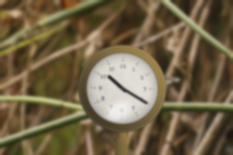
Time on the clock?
10:20
